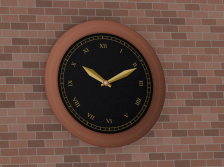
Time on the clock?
10:11
